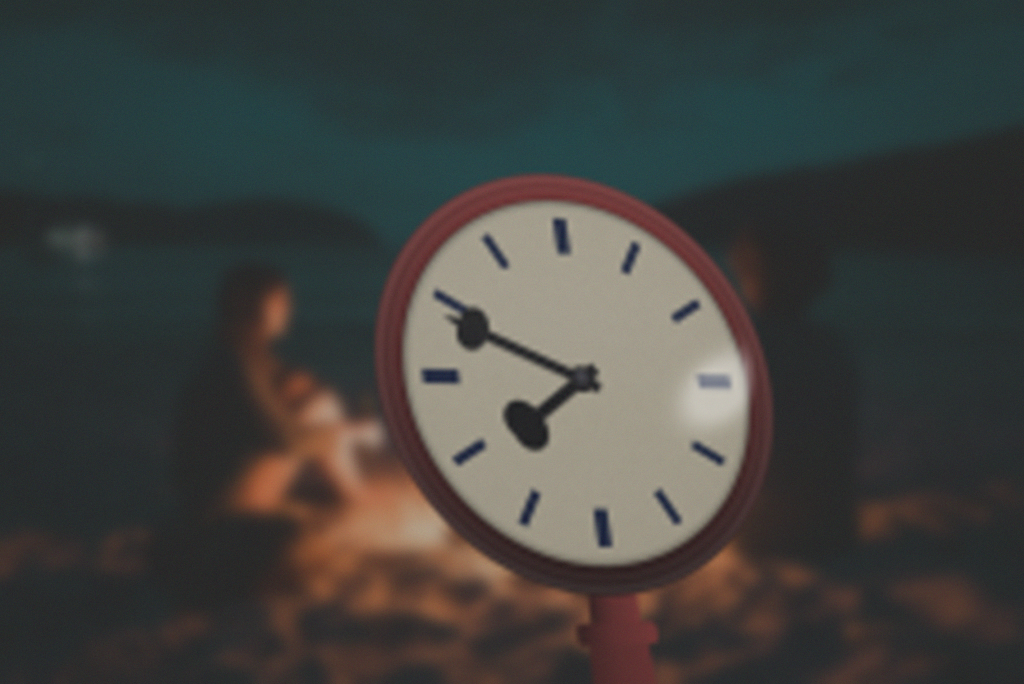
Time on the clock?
7:49
